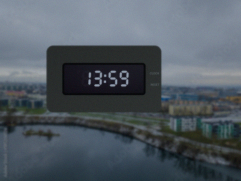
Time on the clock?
13:59
